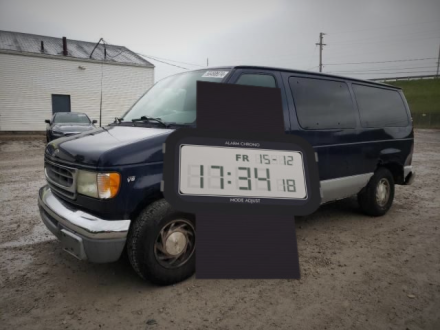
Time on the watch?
17:34:18
